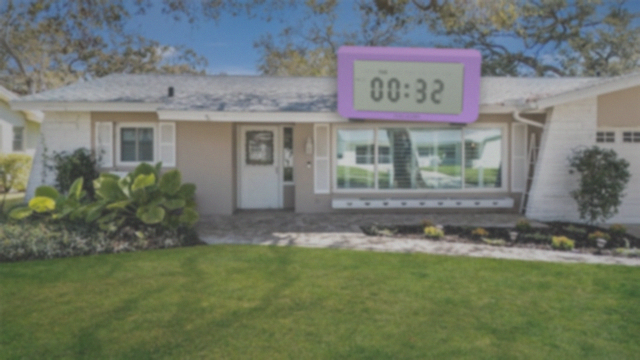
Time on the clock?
0:32
